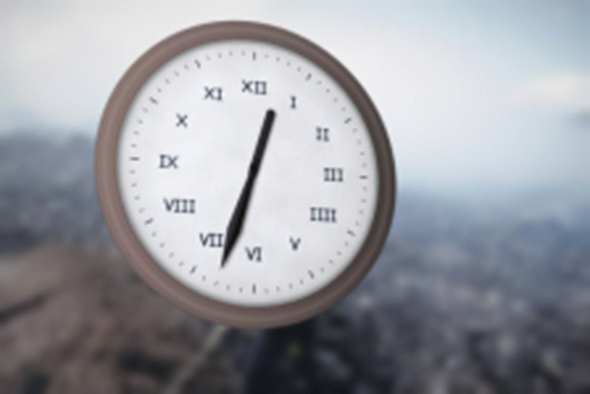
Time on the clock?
12:33
